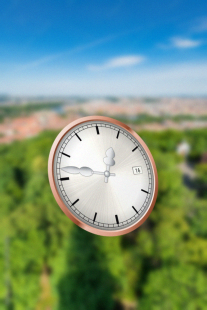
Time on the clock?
12:47
